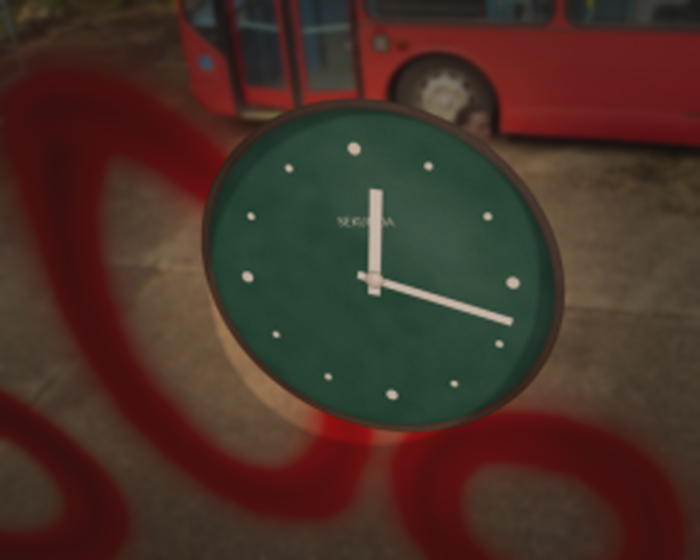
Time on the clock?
12:18
